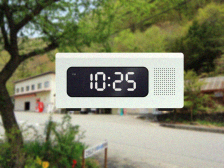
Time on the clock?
10:25
